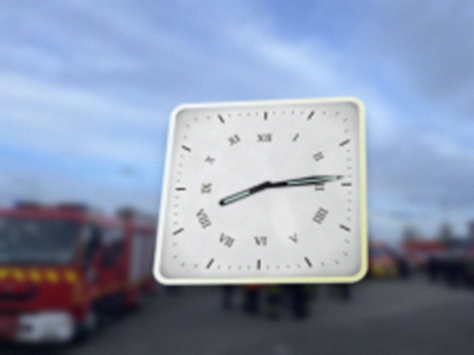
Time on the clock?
8:14
